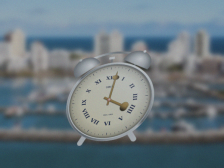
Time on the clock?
4:02
